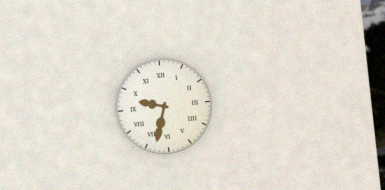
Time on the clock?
9:33
